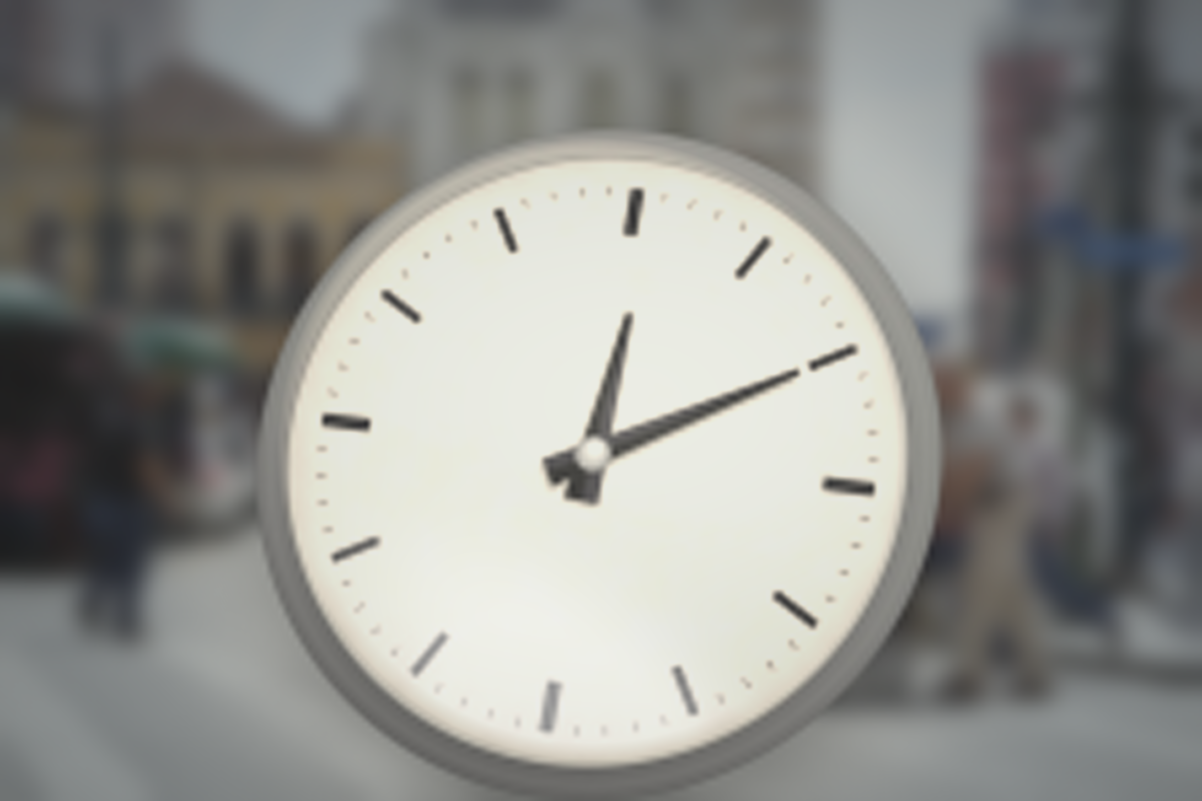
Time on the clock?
12:10
